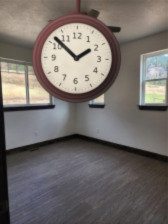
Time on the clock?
1:52
